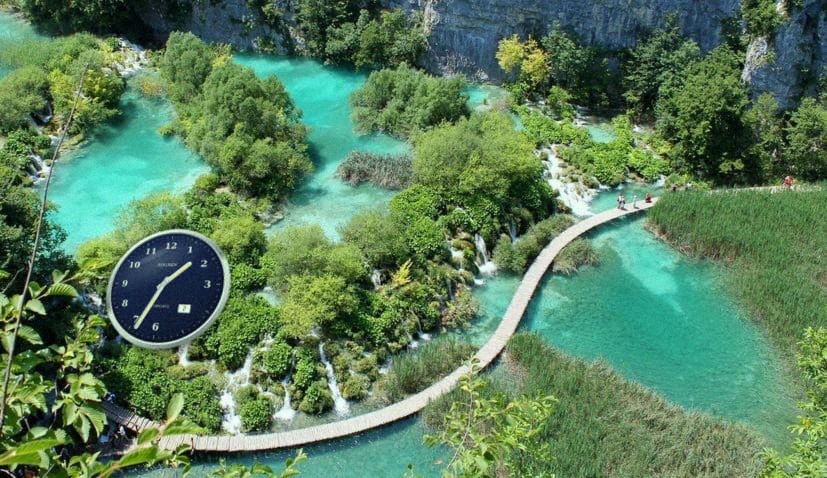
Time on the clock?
1:34
